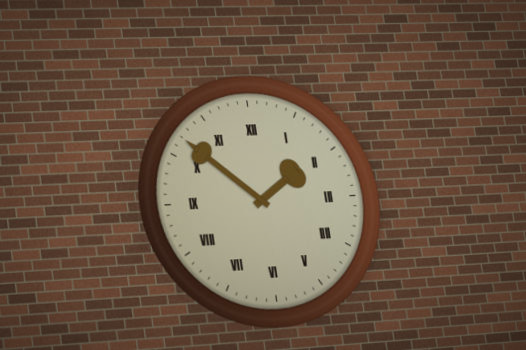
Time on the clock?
1:52
